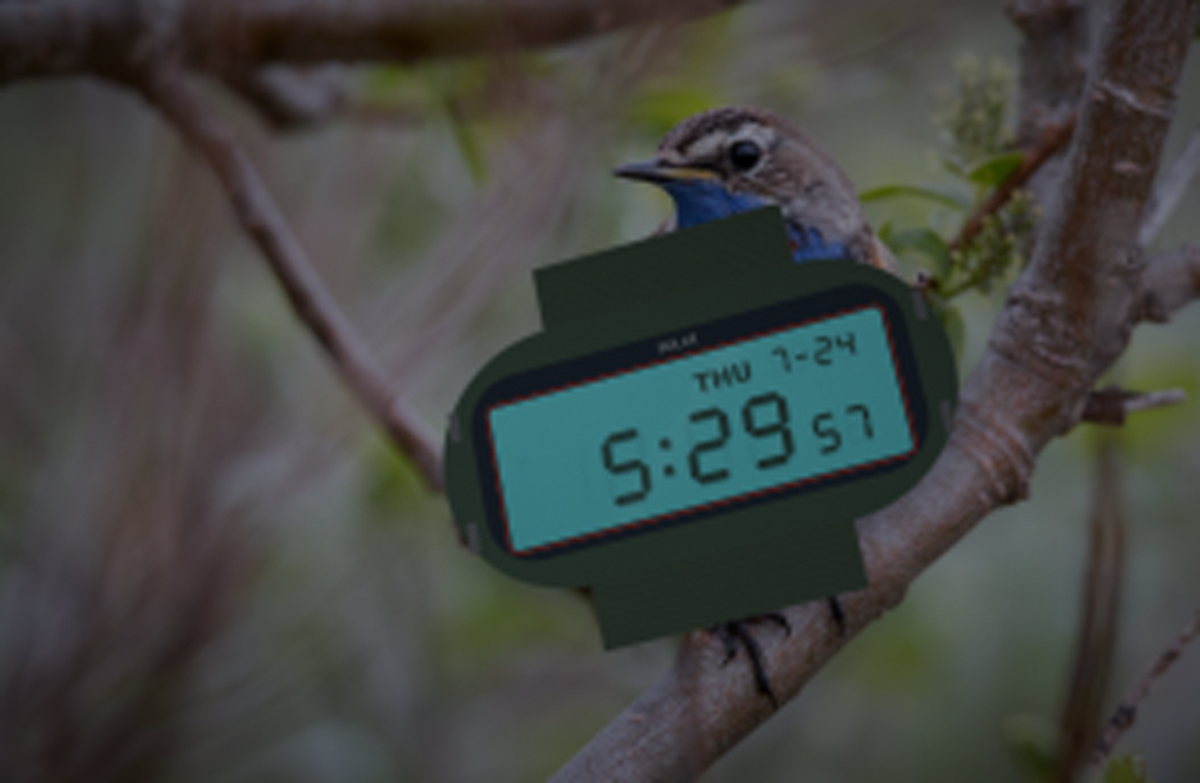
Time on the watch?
5:29:57
